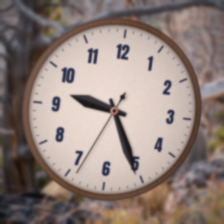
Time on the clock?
9:25:34
